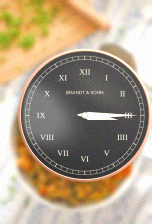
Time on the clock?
3:15
